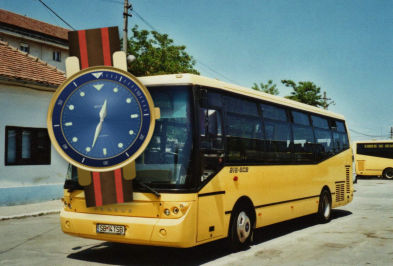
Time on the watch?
12:34
